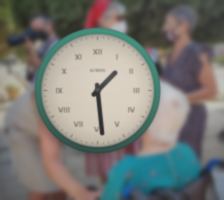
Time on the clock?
1:29
